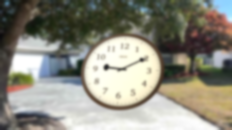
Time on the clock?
9:10
